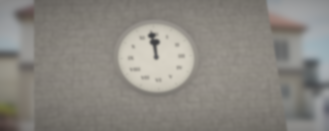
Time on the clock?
11:59
